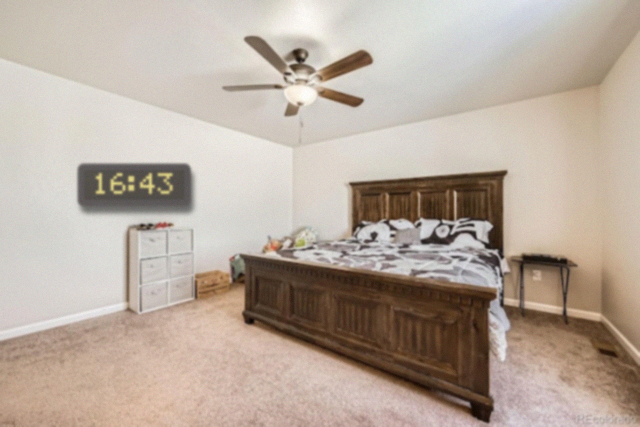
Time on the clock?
16:43
